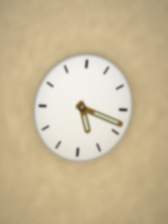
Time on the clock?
5:18
